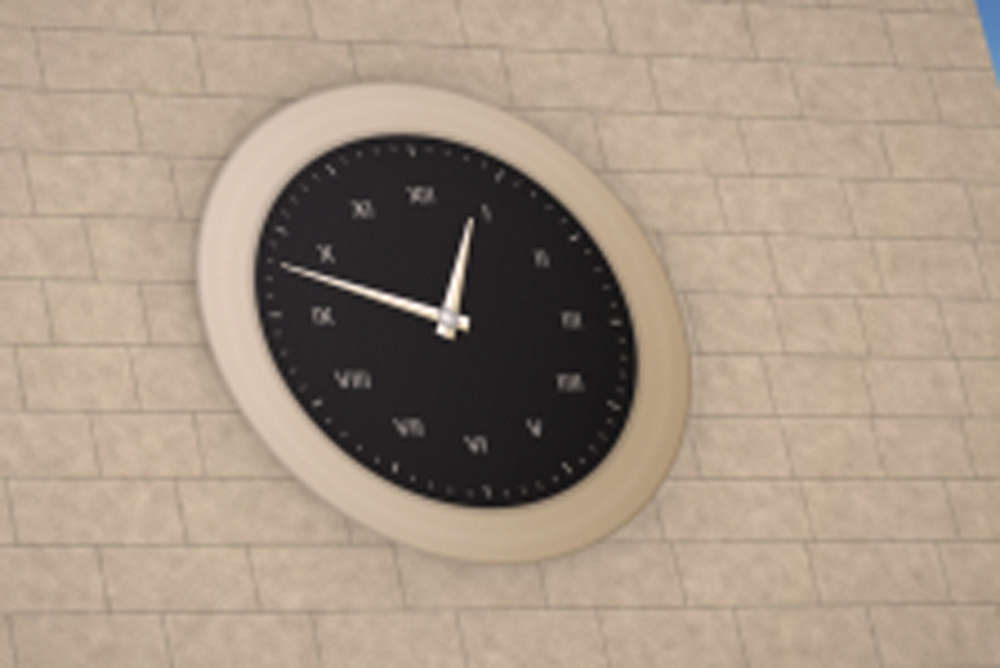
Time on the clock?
12:48
